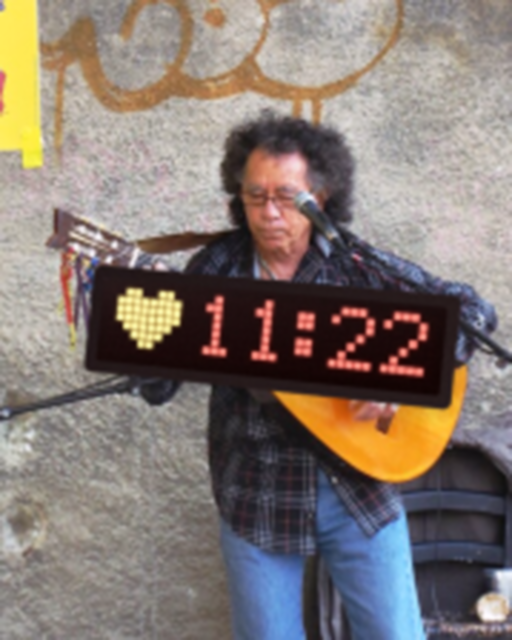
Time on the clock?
11:22
